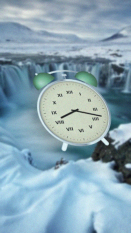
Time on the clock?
8:18
